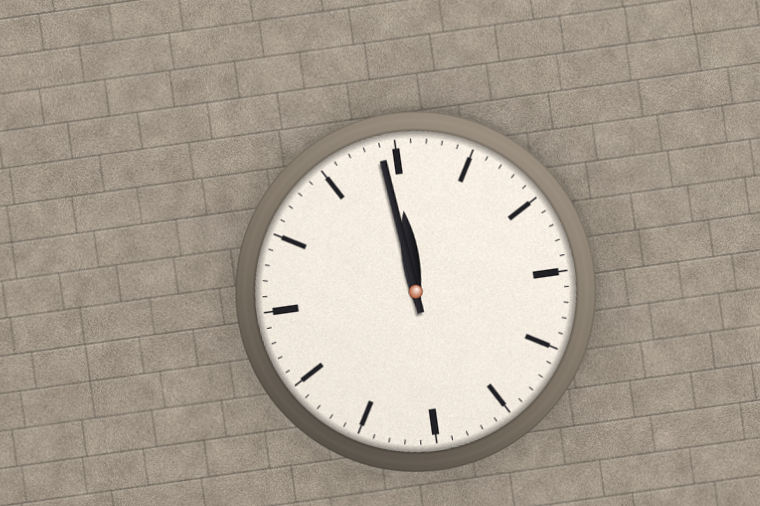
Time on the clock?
11:59
